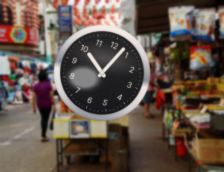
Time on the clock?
10:03
